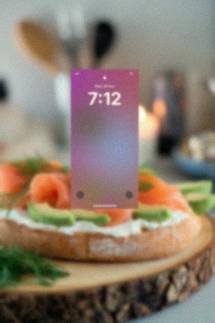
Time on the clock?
7:12
